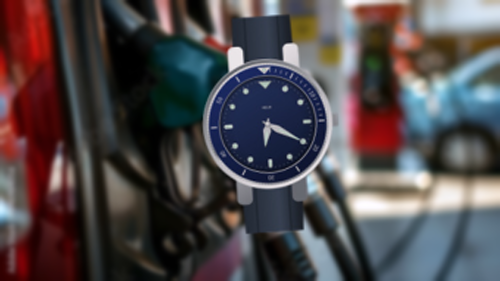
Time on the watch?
6:20
